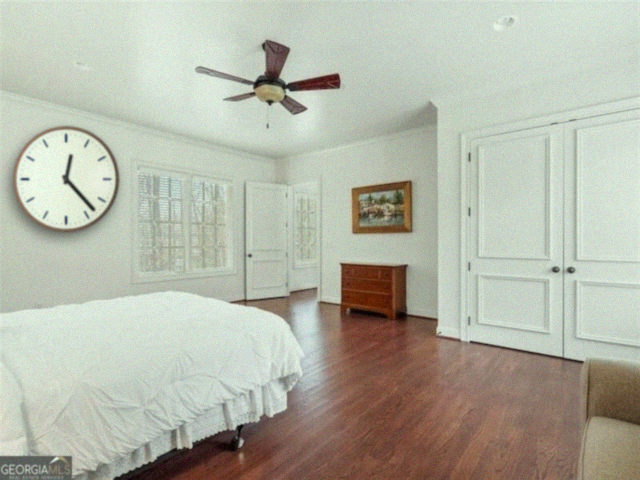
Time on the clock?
12:23
